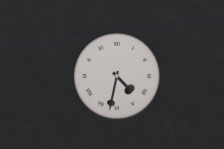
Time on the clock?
4:32
